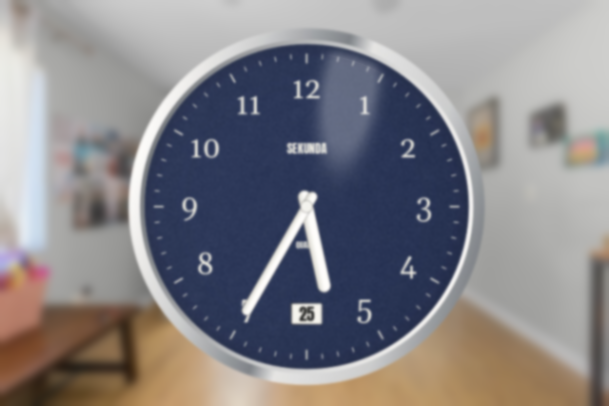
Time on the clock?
5:35
